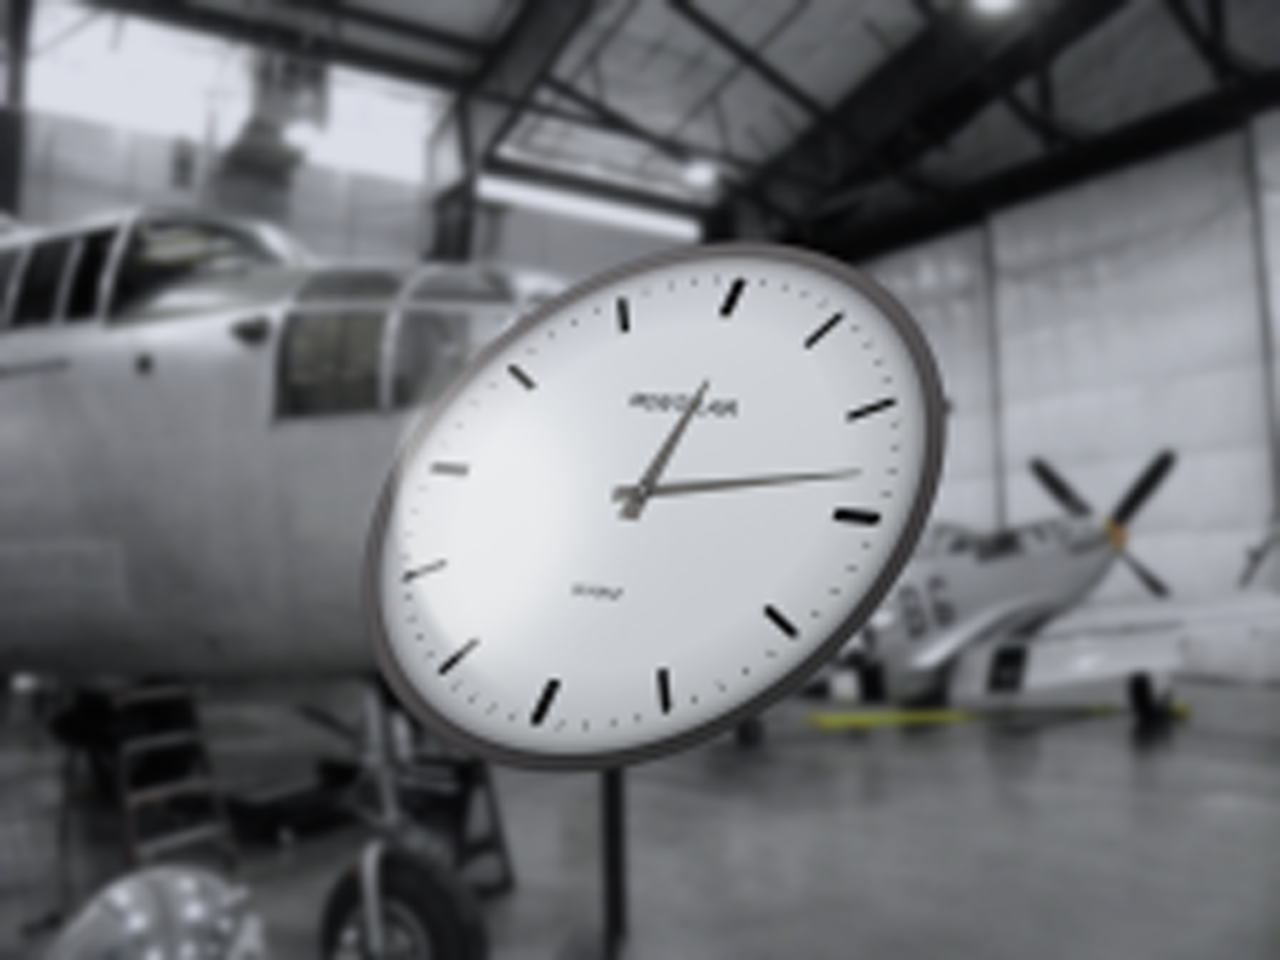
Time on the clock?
12:13
